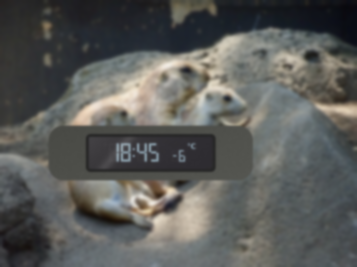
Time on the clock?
18:45
